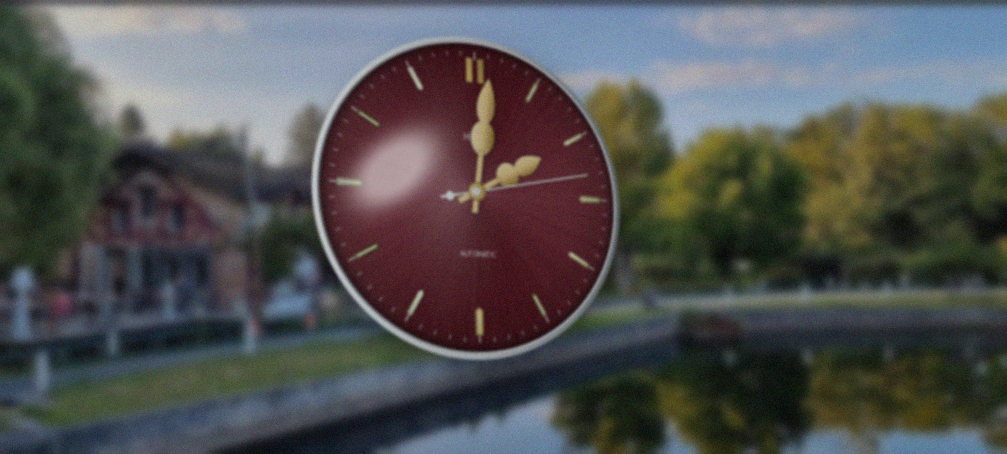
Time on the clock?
2:01:13
